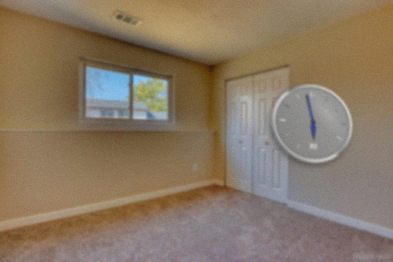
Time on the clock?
5:58
